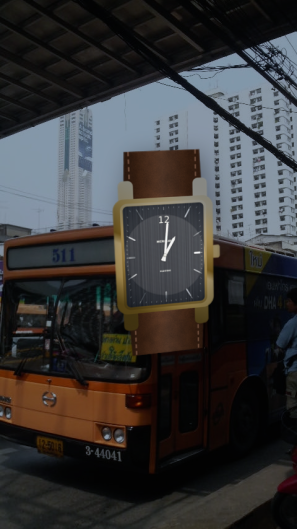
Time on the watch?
1:01
